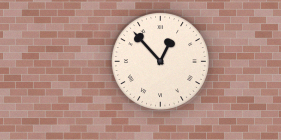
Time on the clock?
12:53
